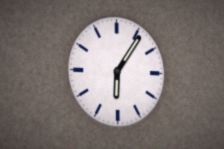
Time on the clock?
6:06
